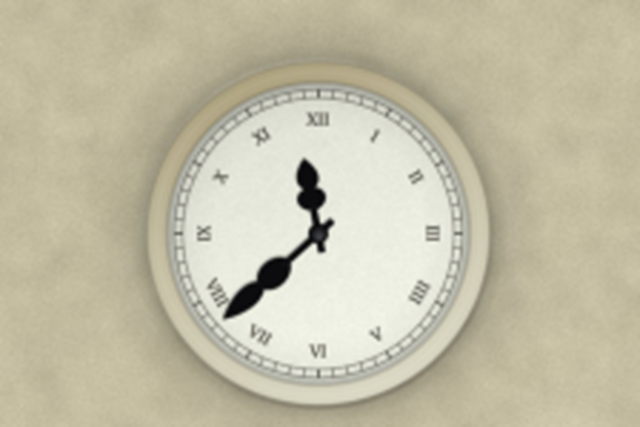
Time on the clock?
11:38
